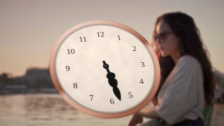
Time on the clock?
5:28
